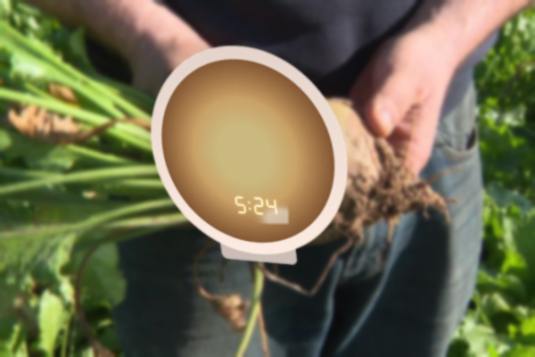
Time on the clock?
5:24
